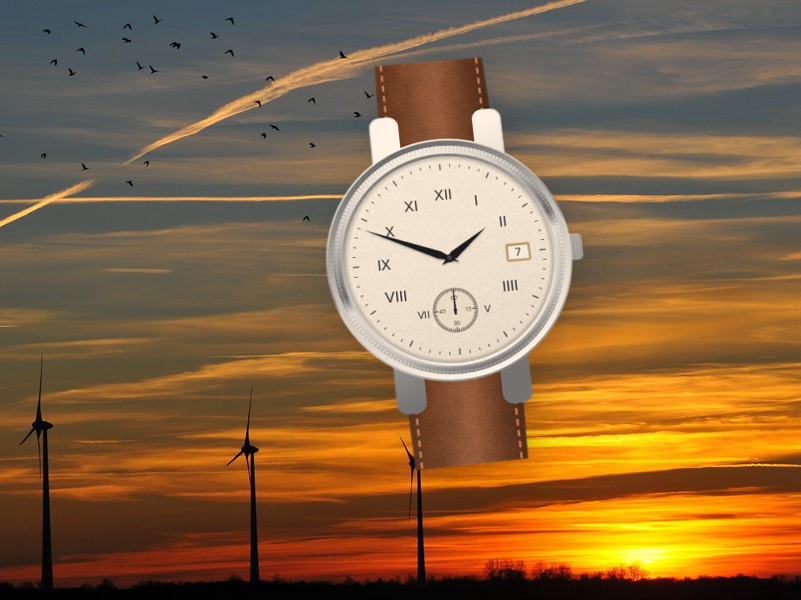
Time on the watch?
1:49
